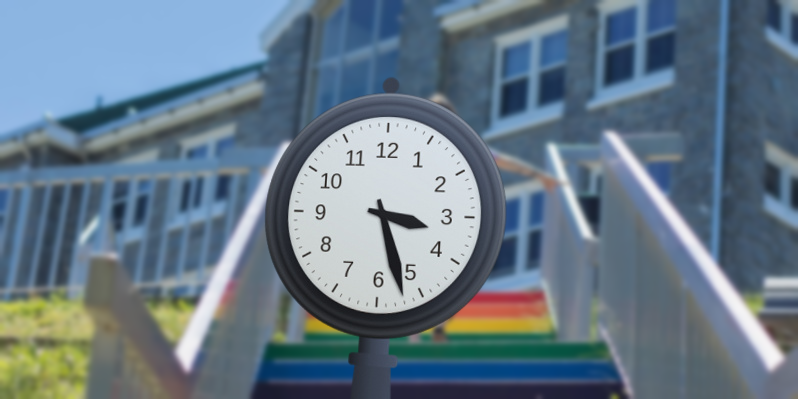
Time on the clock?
3:27
